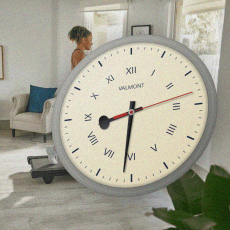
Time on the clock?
8:31:13
